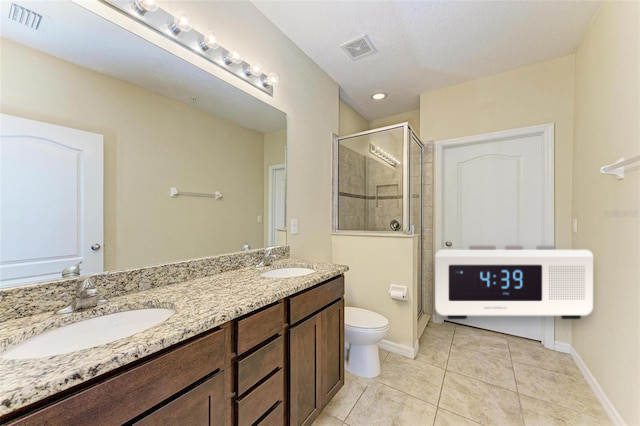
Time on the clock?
4:39
